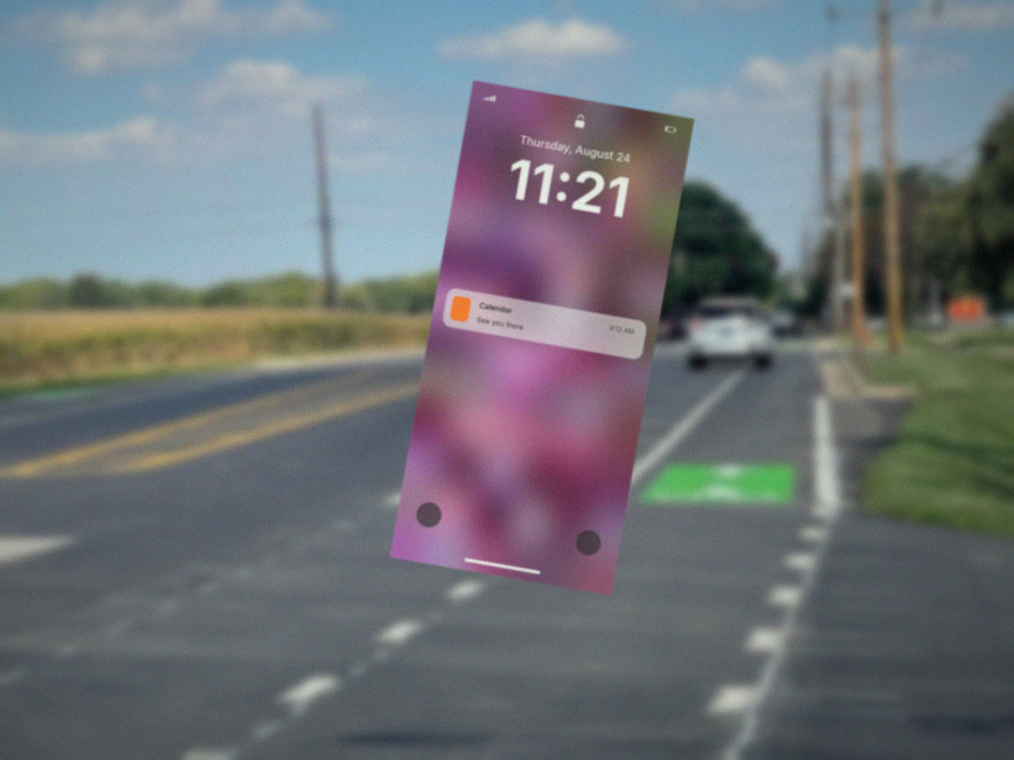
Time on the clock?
11:21
